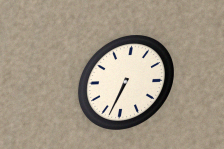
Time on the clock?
6:33
